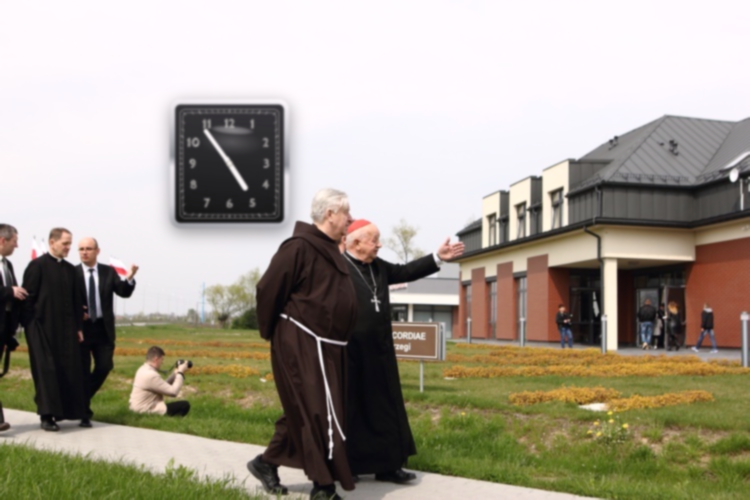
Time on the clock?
4:54
